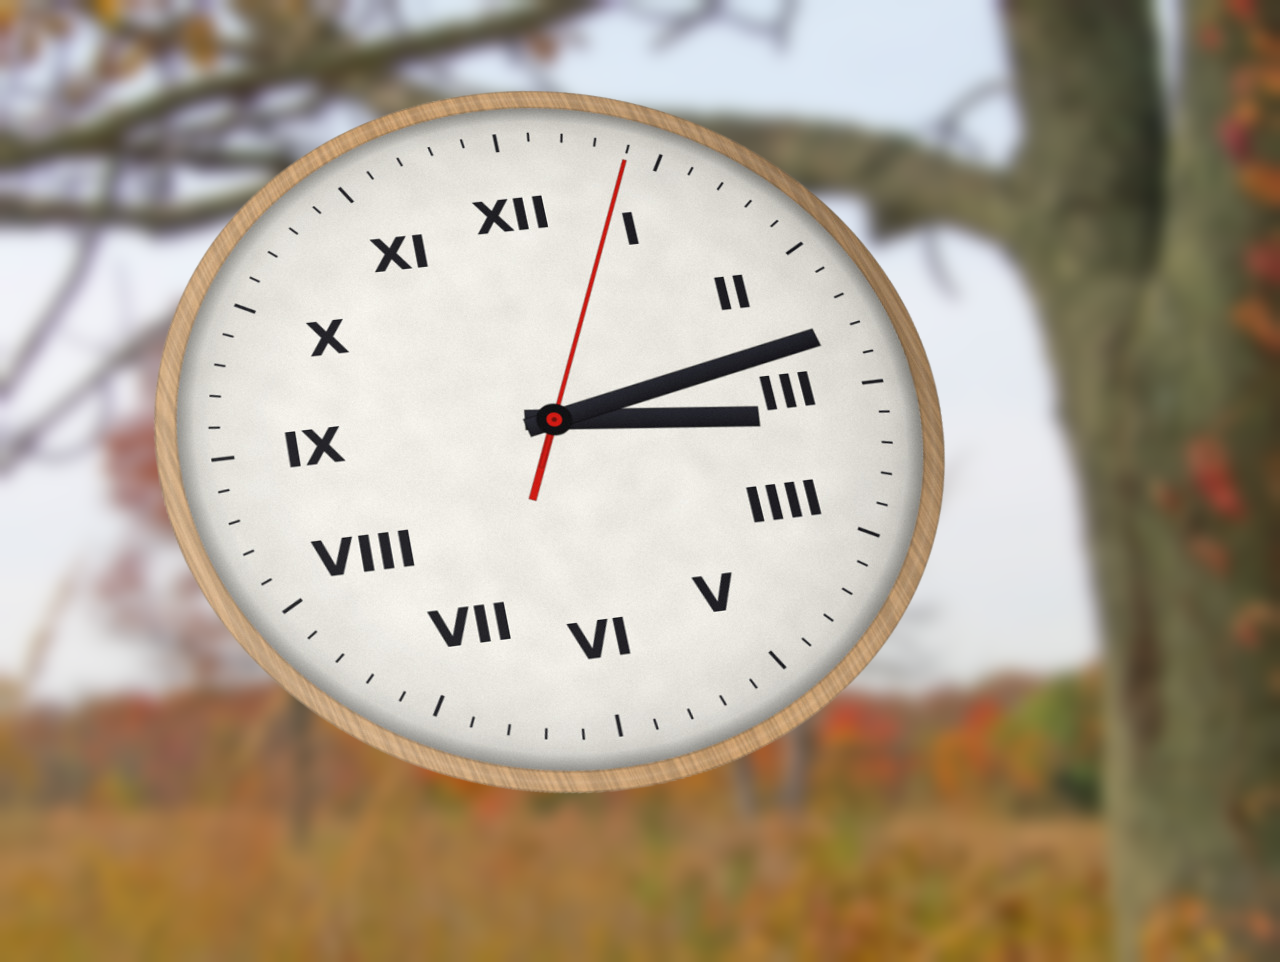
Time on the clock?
3:13:04
